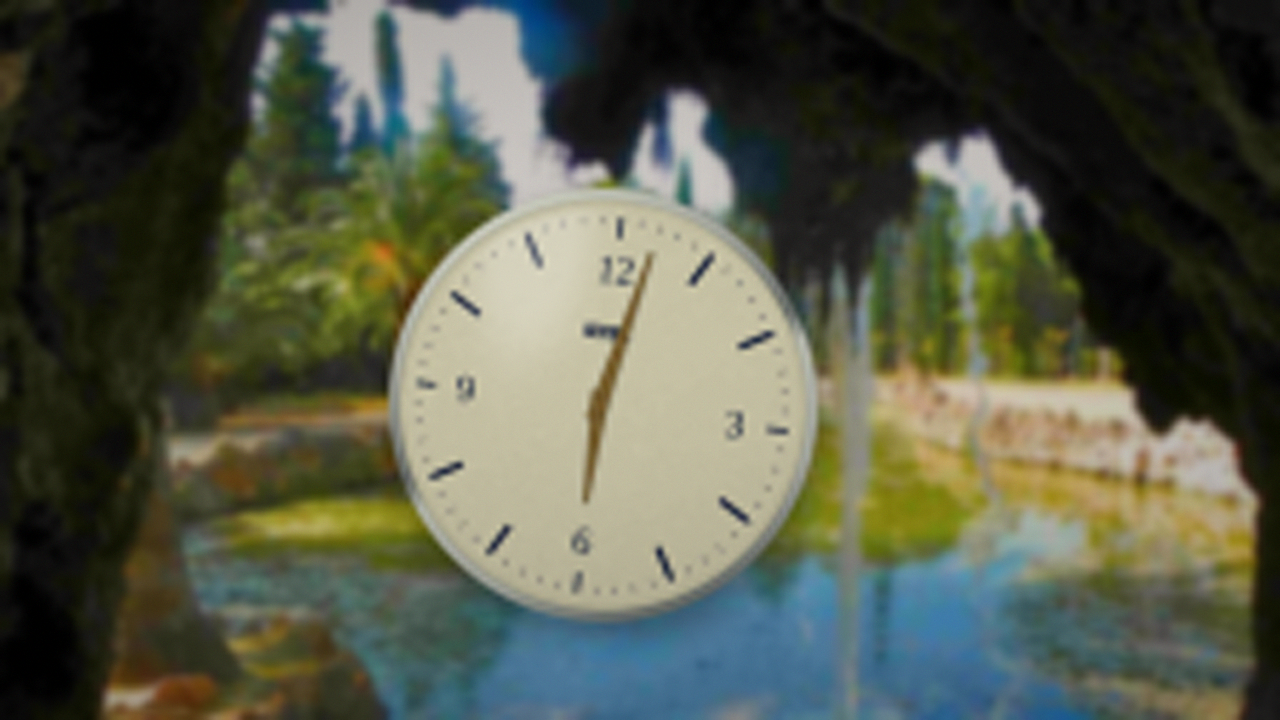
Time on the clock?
6:02
